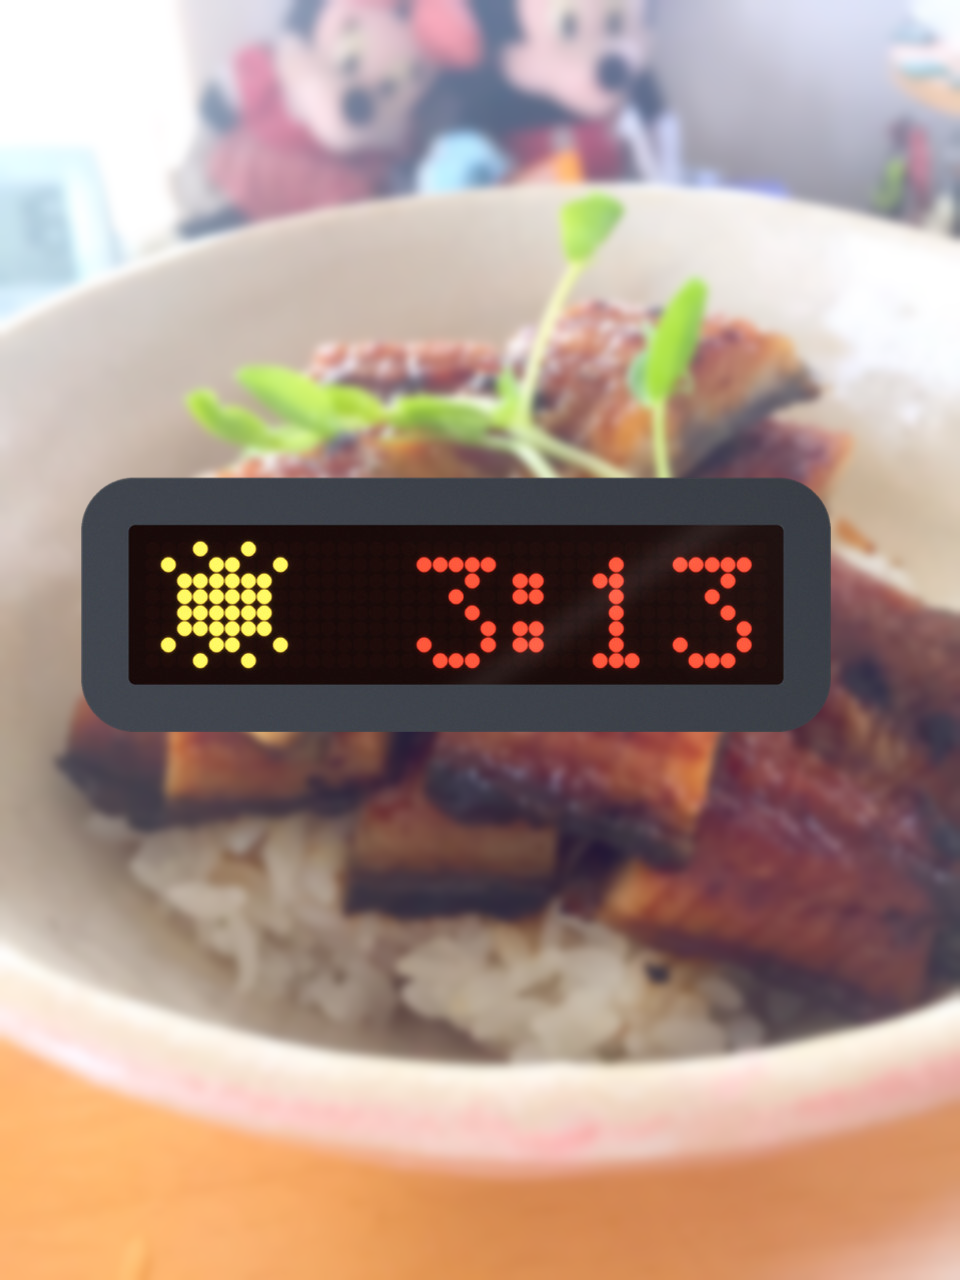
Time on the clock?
3:13
